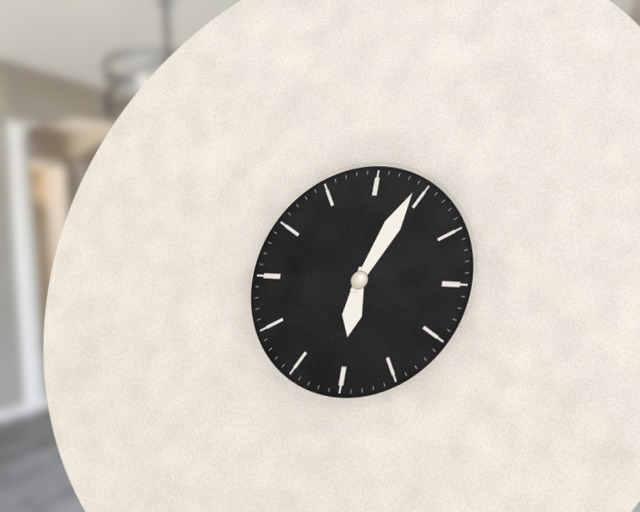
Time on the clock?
6:04
